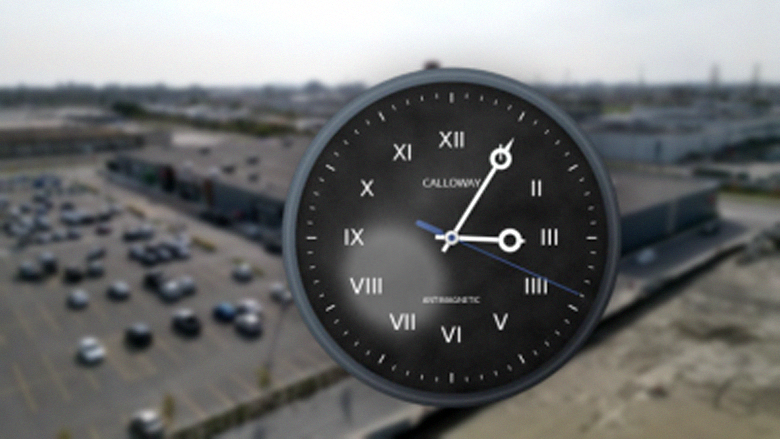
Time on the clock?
3:05:19
